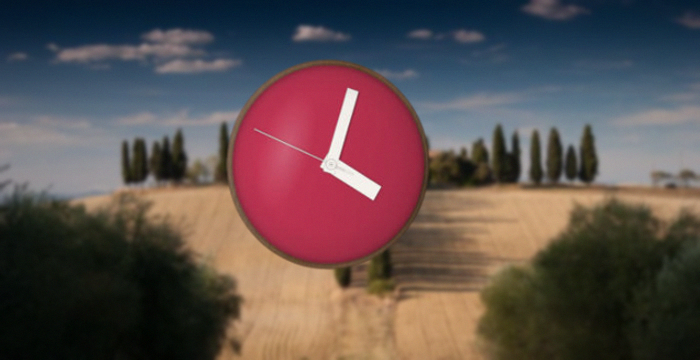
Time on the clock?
4:02:49
